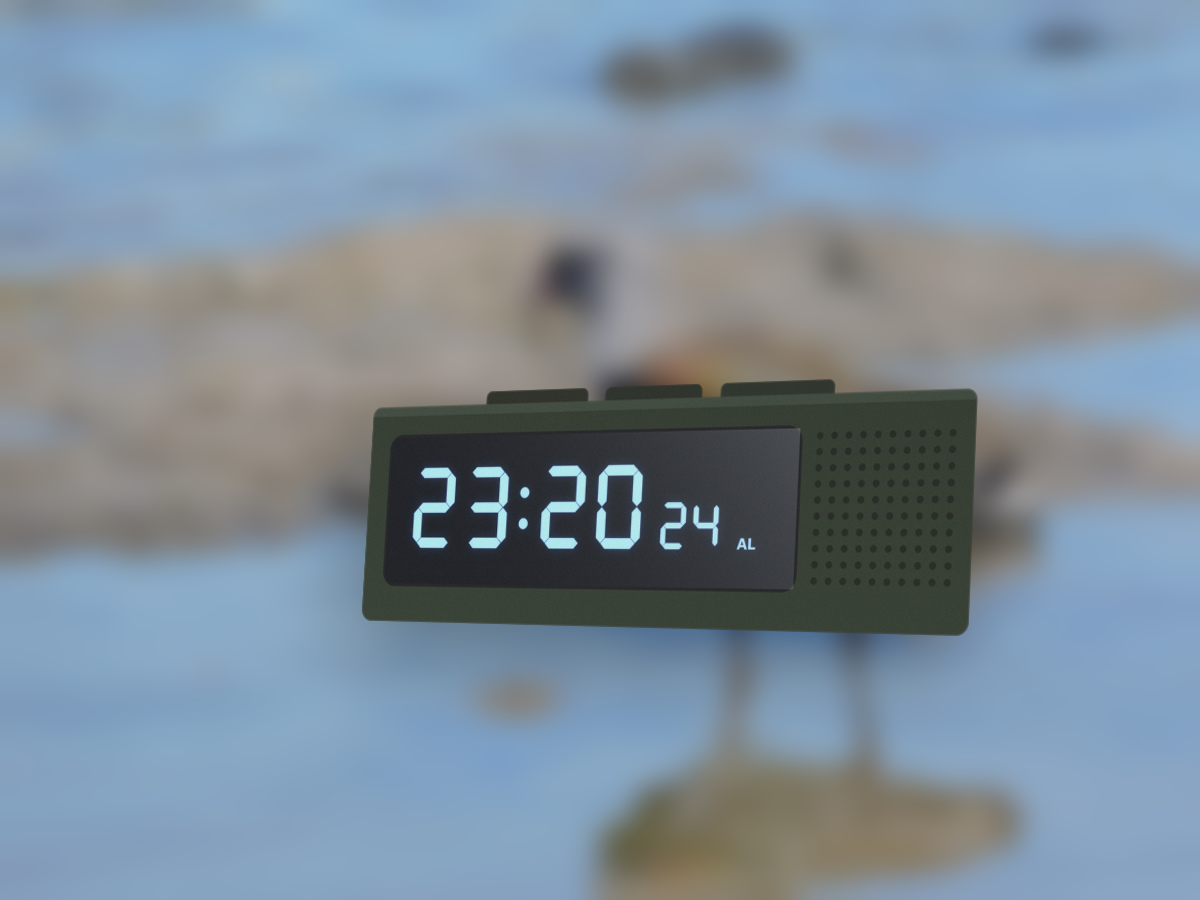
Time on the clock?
23:20:24
